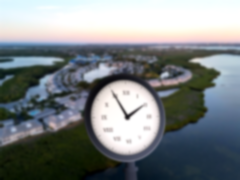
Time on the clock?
1:55
